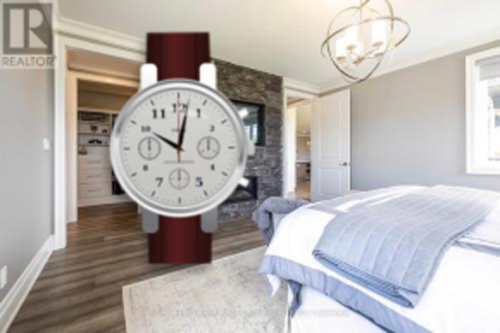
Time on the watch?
10:02
